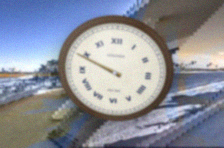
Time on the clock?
9:49
